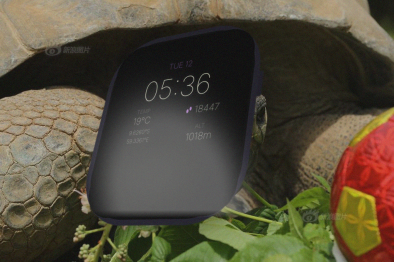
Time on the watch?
5:36
